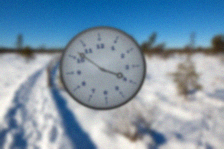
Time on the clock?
3:52
